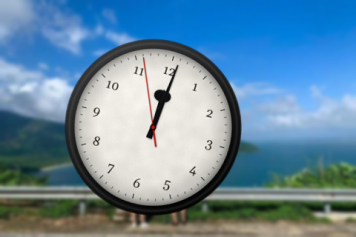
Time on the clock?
12:00:56
